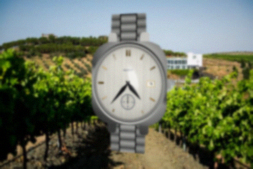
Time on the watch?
4:37
